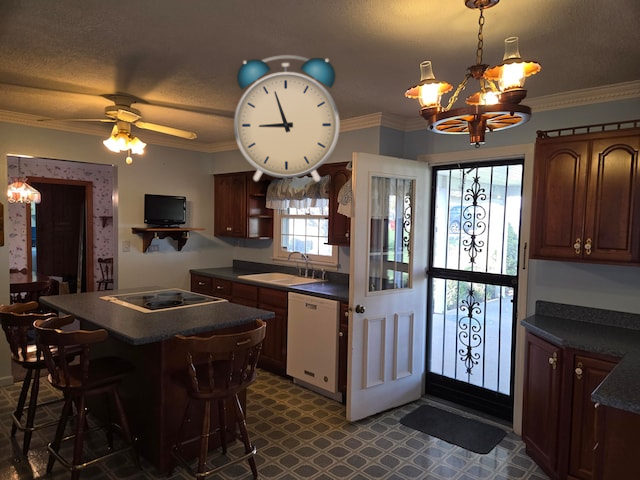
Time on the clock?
8:57
